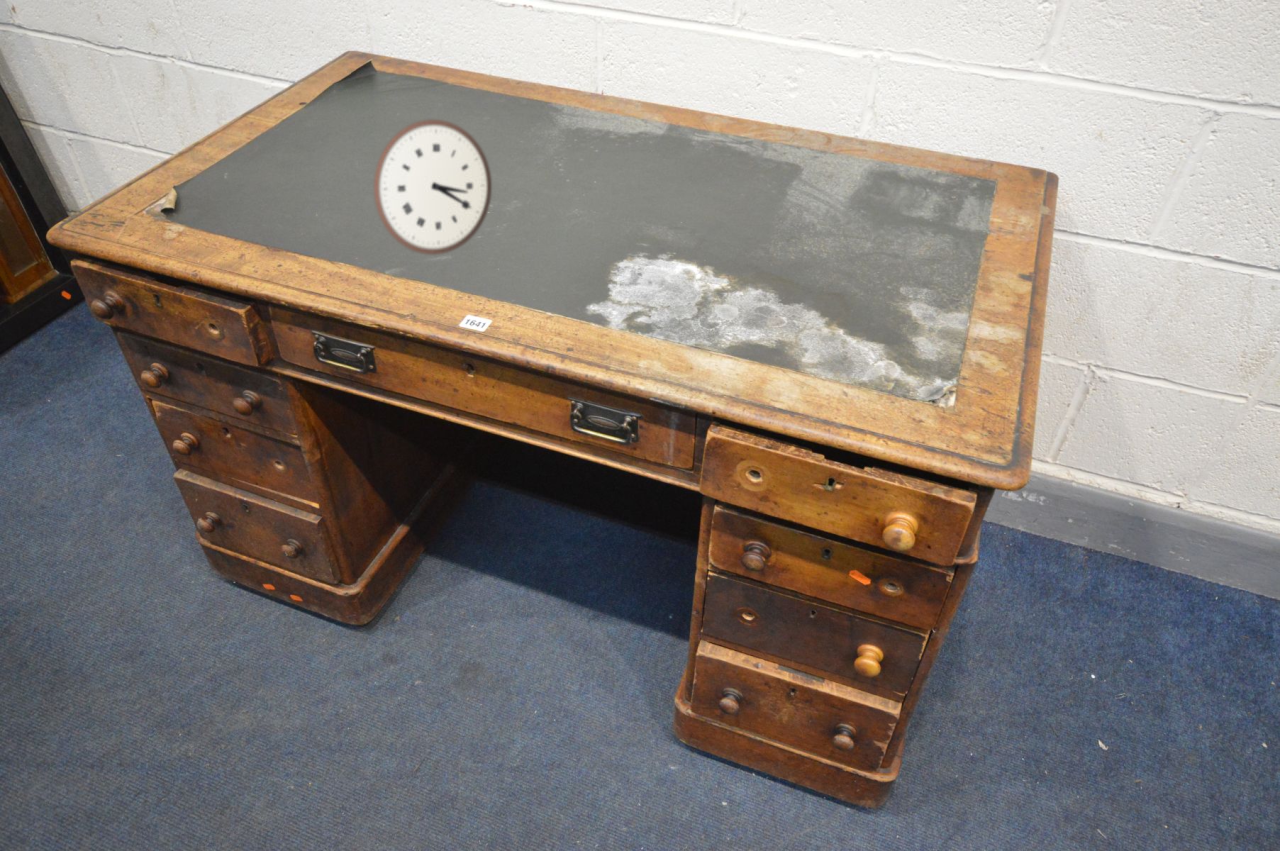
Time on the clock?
3:20
